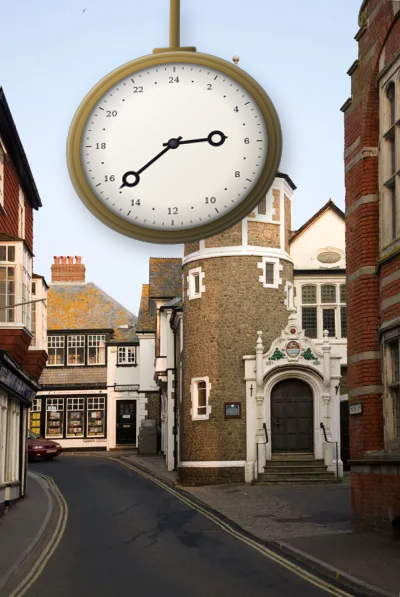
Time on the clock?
5:38
